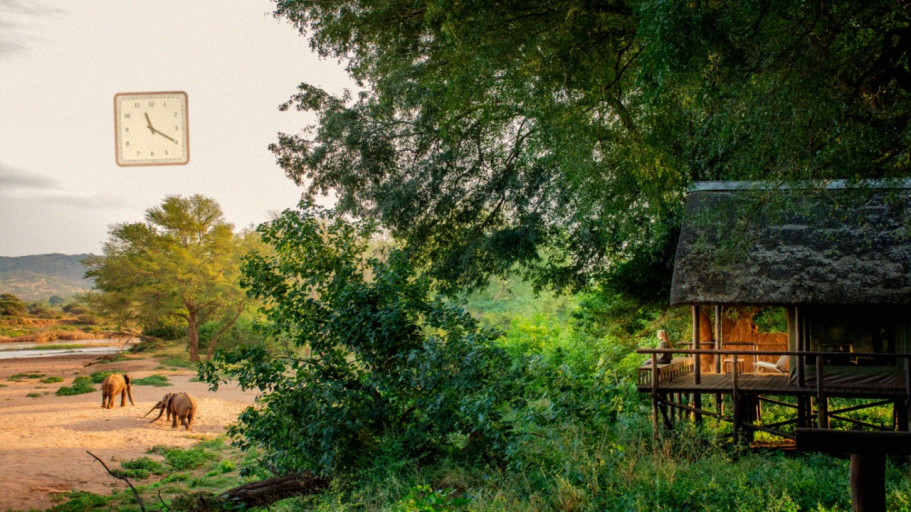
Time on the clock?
11:20
